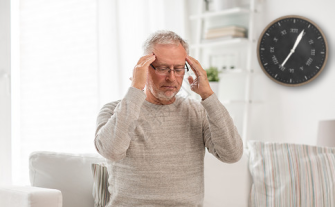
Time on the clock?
7:04
